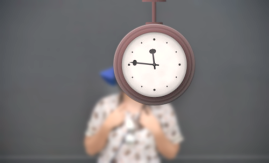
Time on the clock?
11:46
